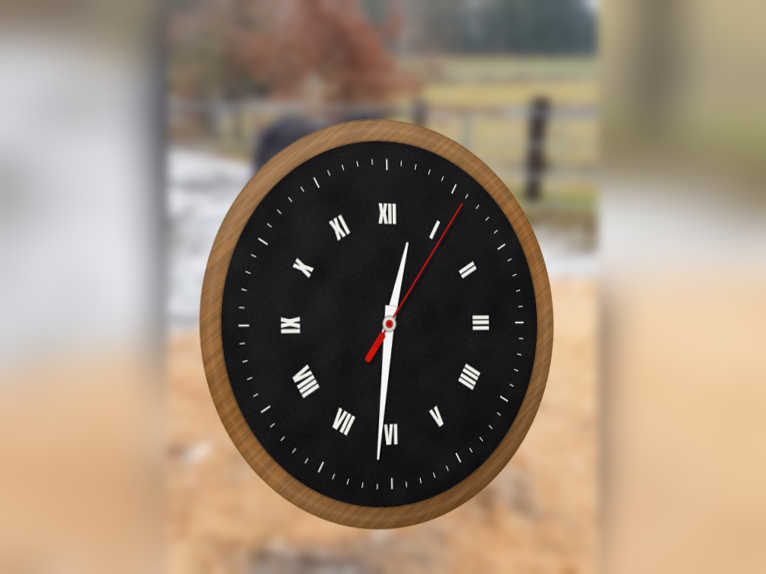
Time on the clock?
12:31:06
